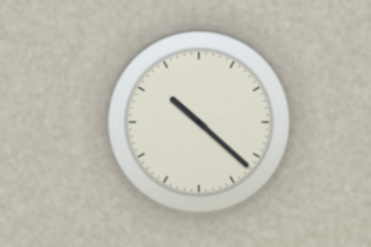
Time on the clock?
10:22
